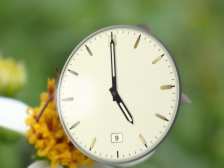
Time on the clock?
5:00
